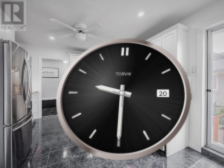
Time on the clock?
9:30
